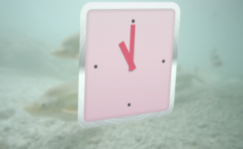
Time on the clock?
11:00
